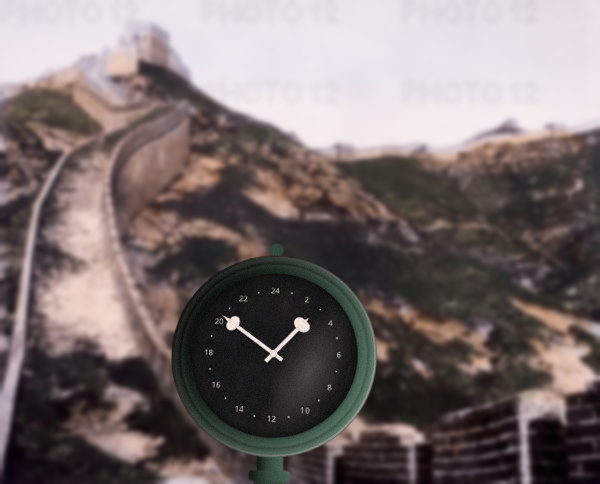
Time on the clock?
2:51
